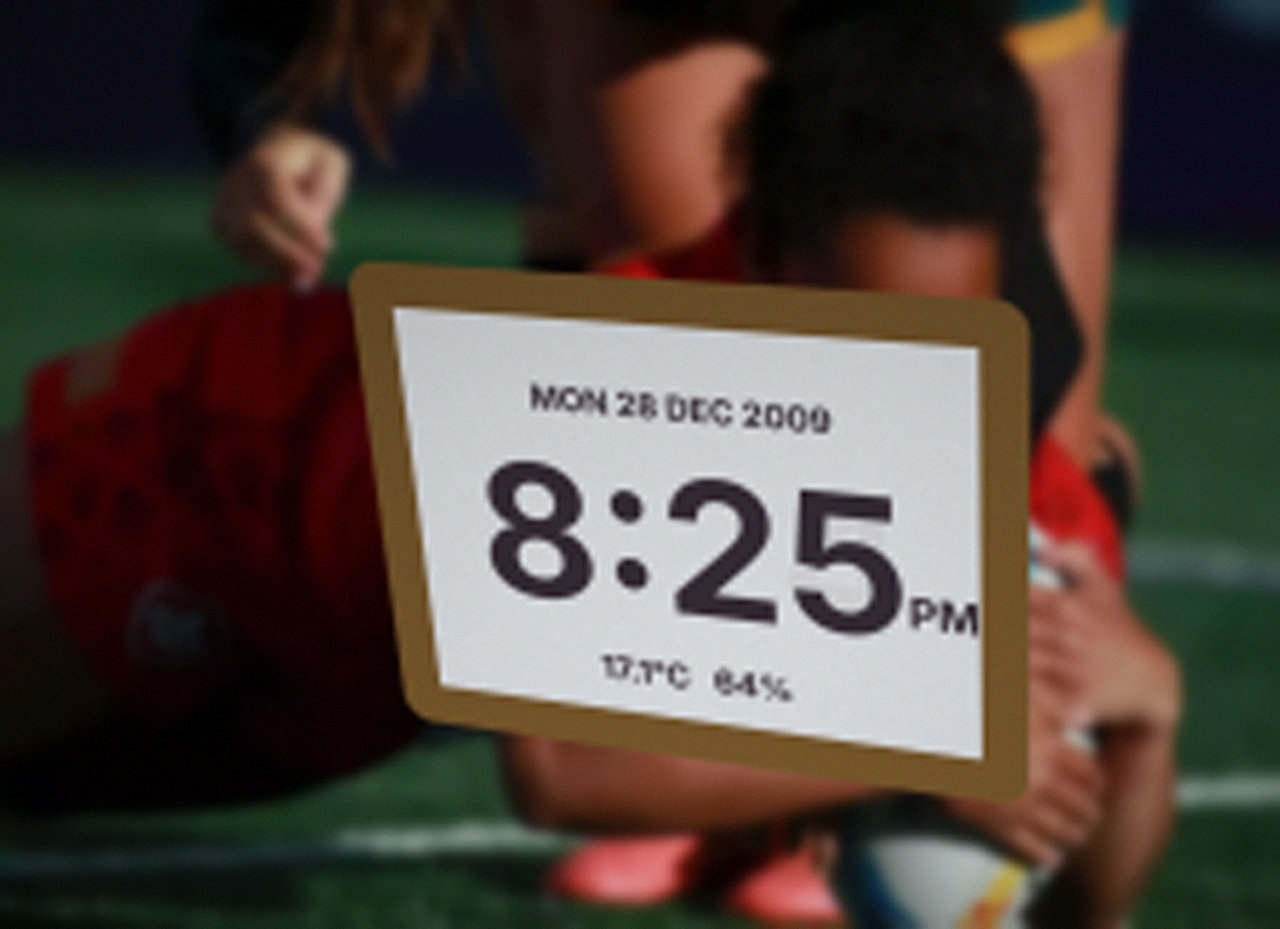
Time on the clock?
8:25
